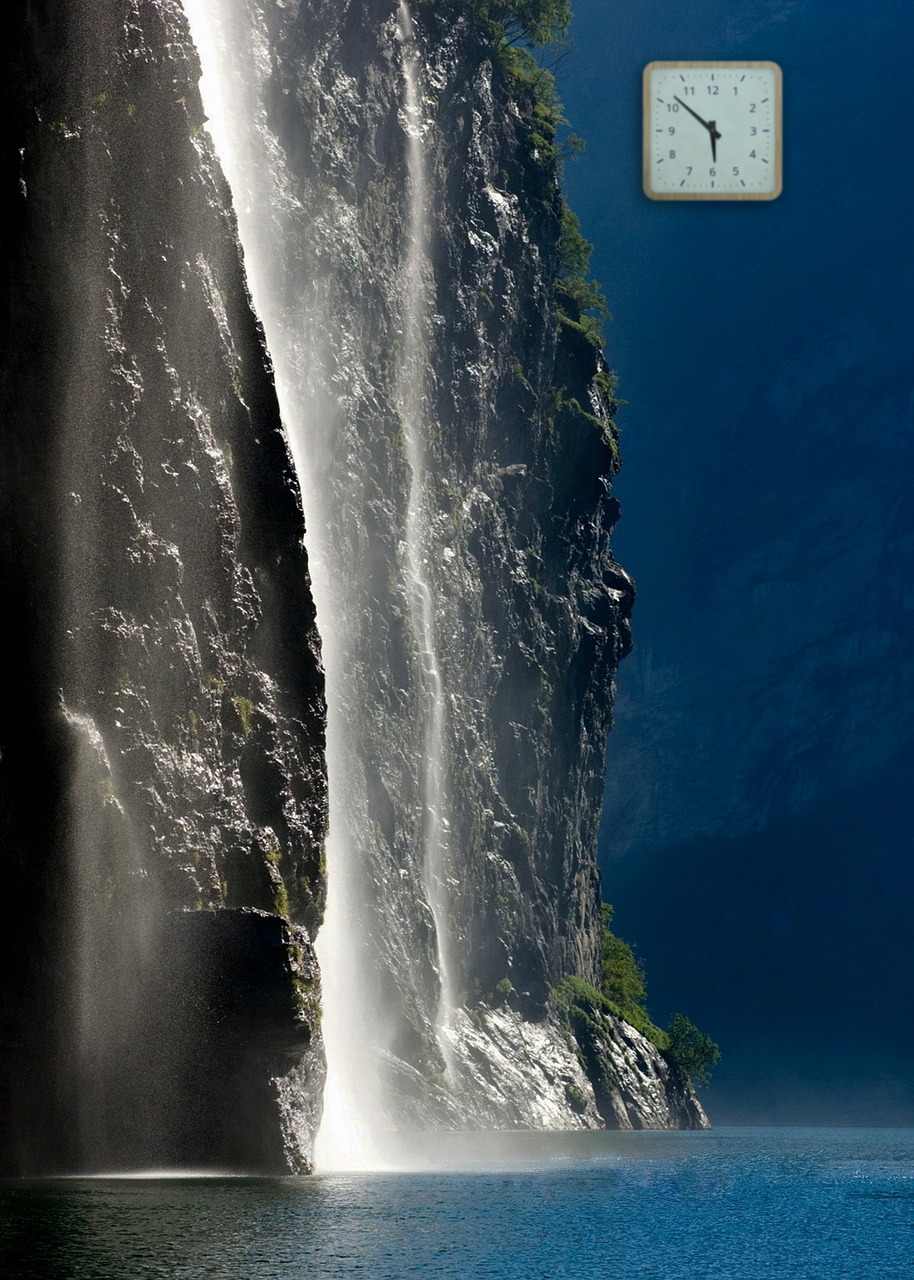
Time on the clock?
5:52
